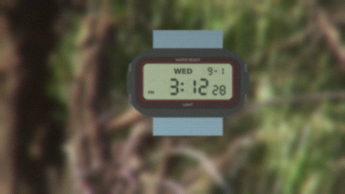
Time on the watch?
3:12:28
